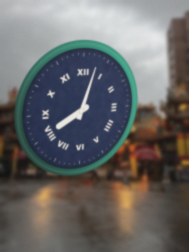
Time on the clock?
8:03
